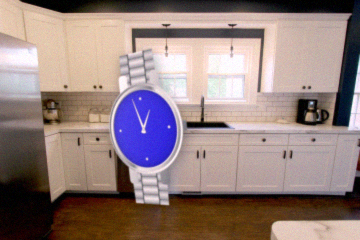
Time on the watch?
12:57
